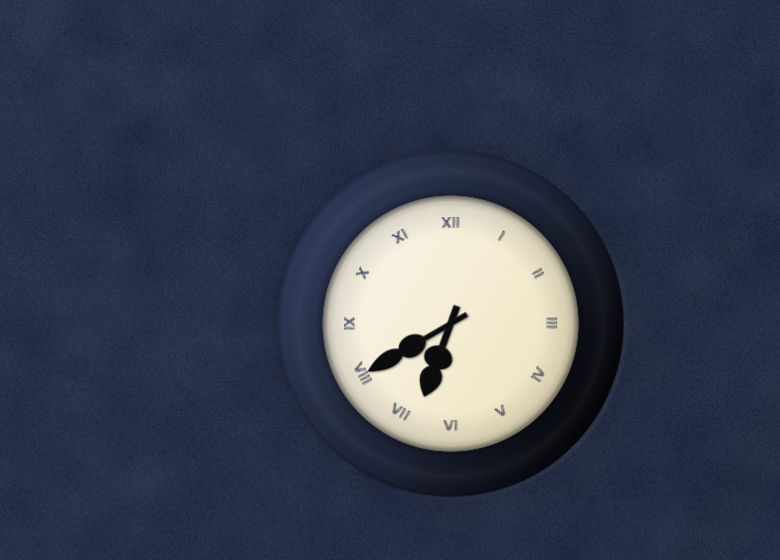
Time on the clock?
6:40
